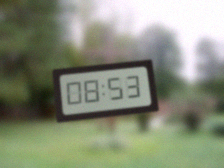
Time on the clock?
8:53
